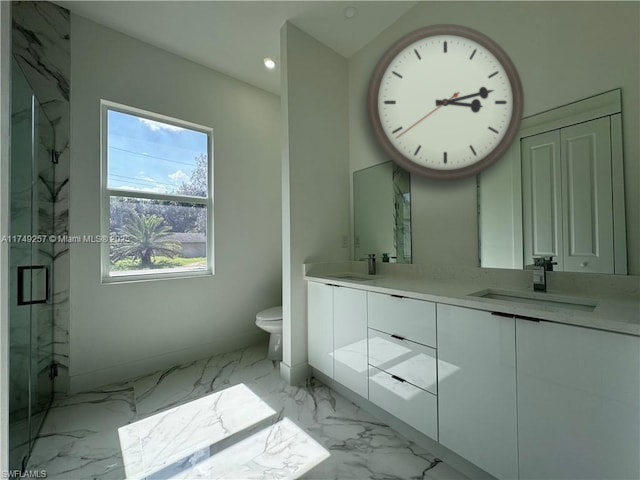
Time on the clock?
3:12:39
